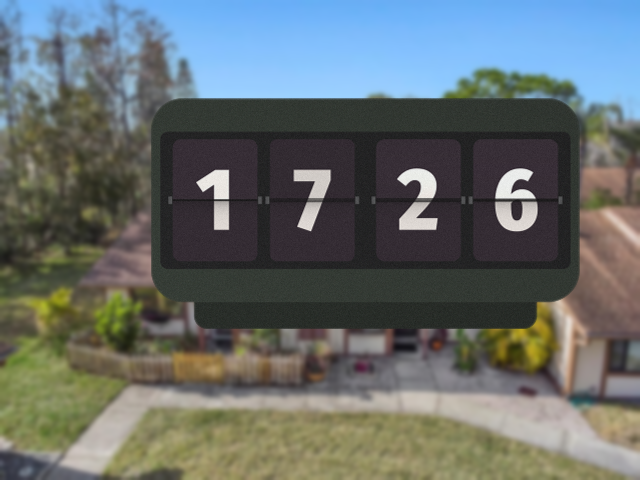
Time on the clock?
17:26
